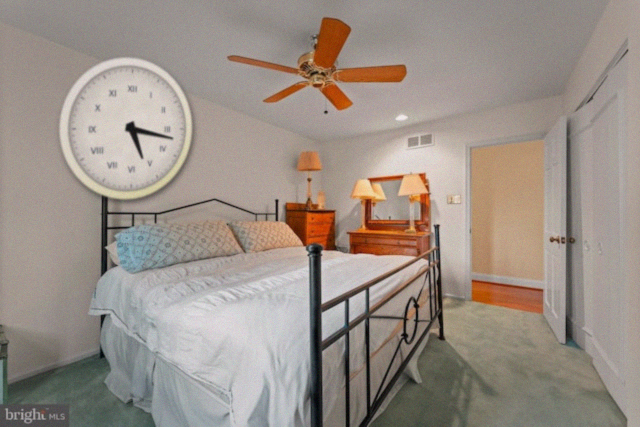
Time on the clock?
5:17
